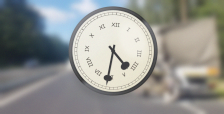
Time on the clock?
4:31
